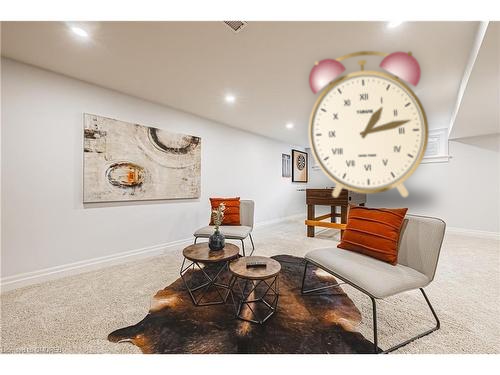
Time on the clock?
1:13
